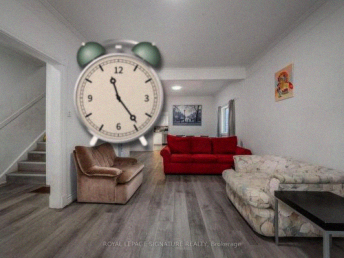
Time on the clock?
11:24
